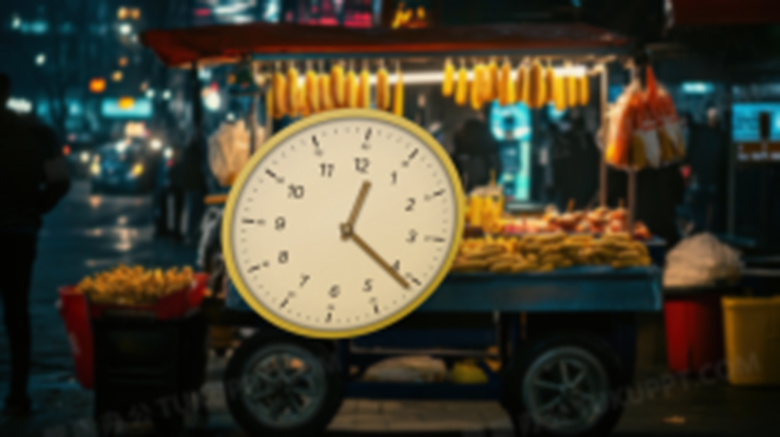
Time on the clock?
12:21
